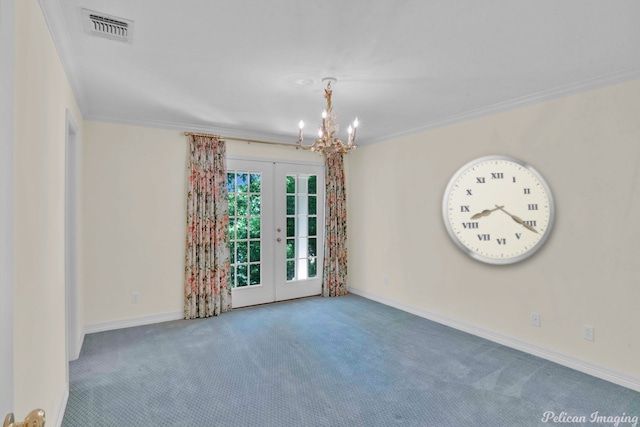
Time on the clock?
8:21
